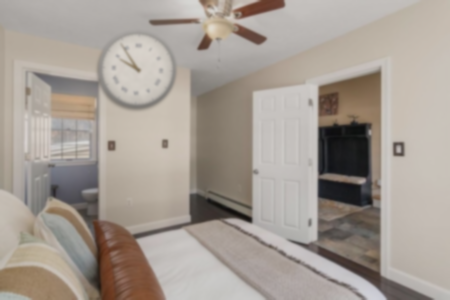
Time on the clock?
9:54
